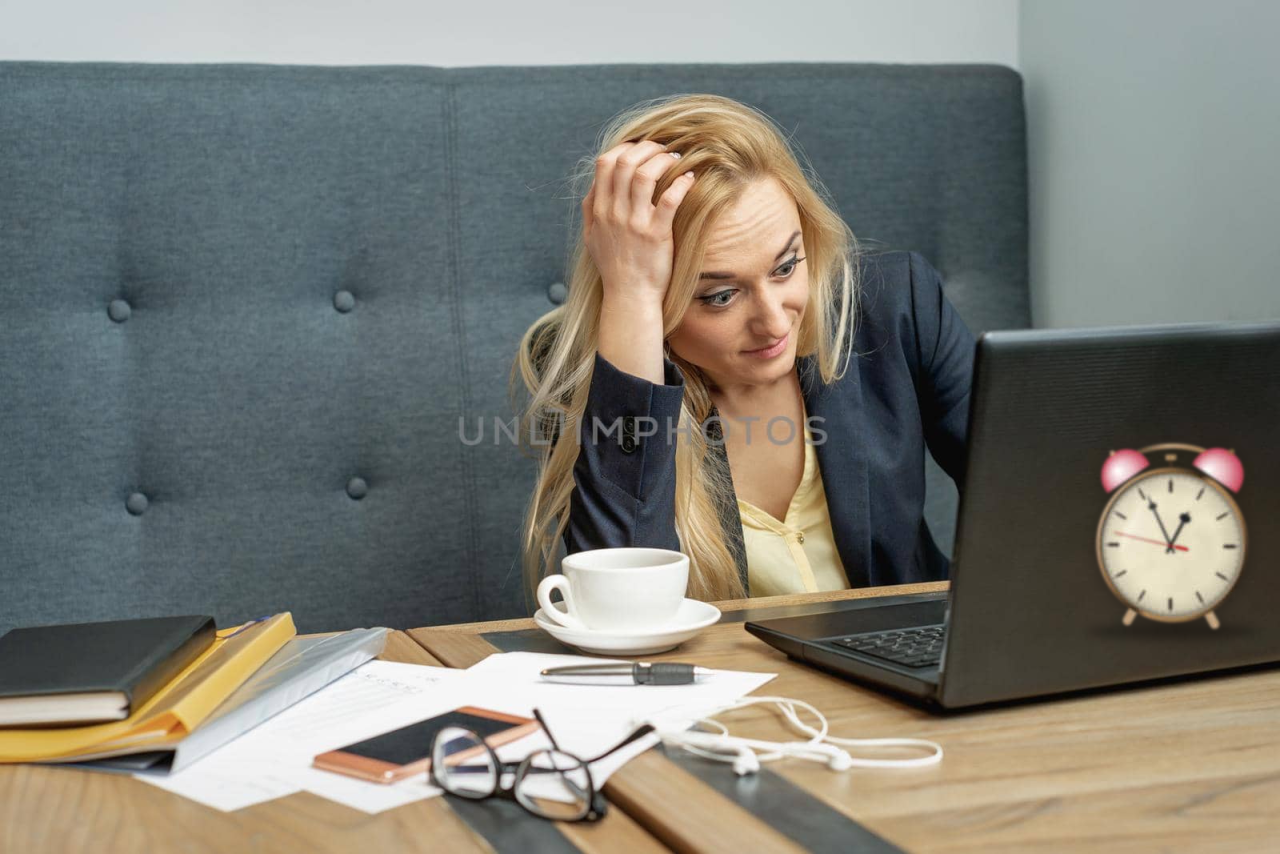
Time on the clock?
12:55:47
